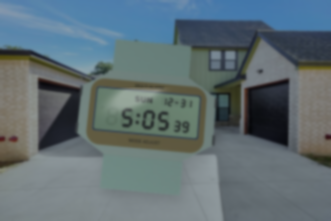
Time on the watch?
5:05
